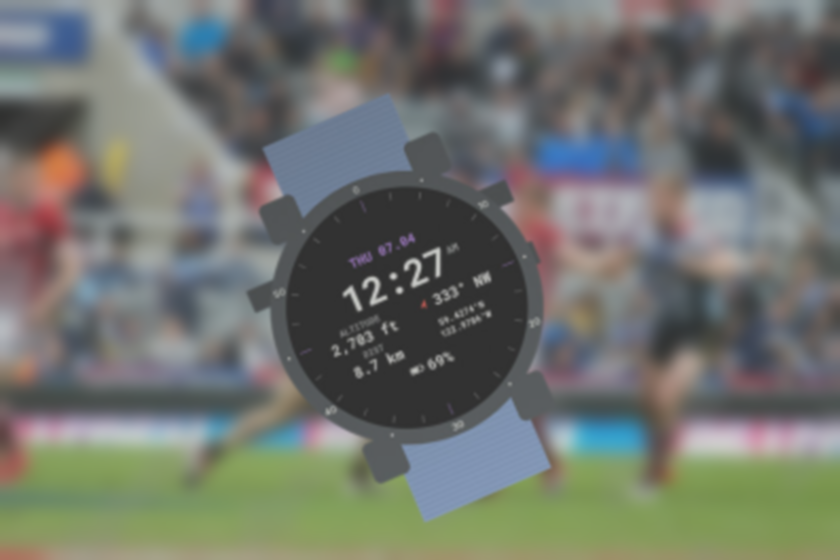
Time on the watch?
12:27
